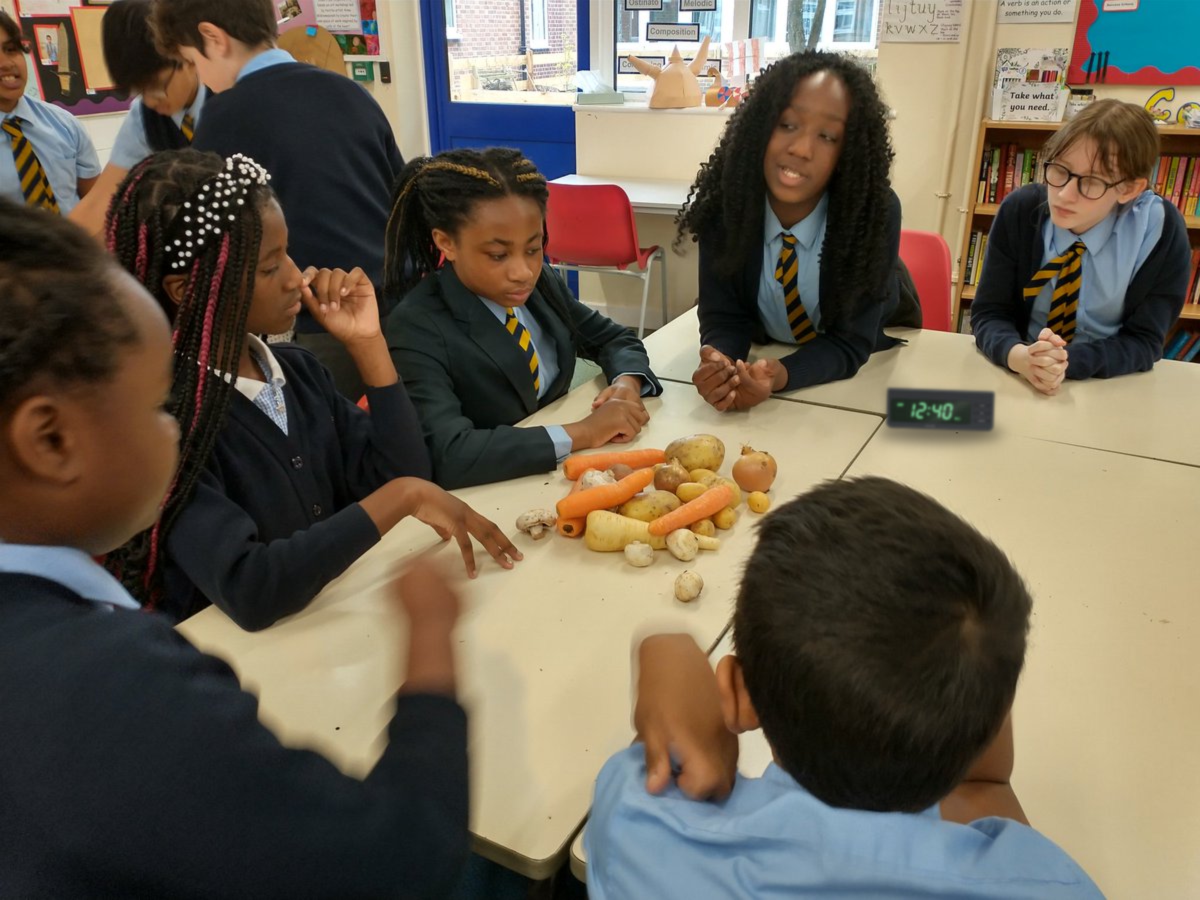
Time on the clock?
12:40
